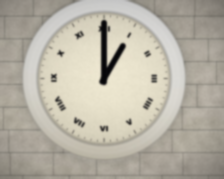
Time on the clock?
1:00
